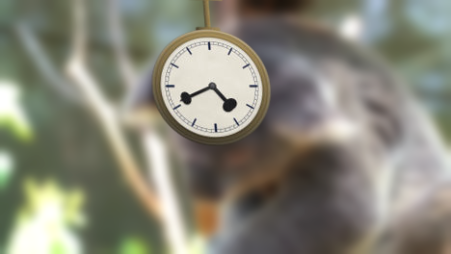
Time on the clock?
4:41
